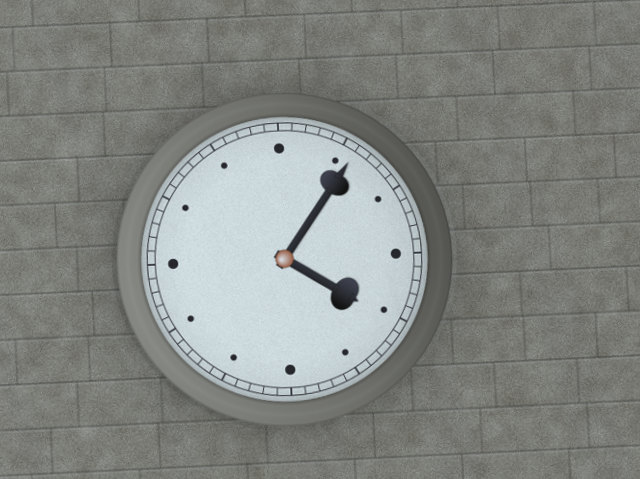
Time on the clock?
4:06
